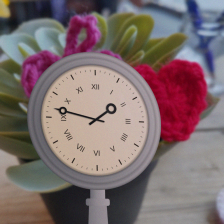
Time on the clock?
1:47
